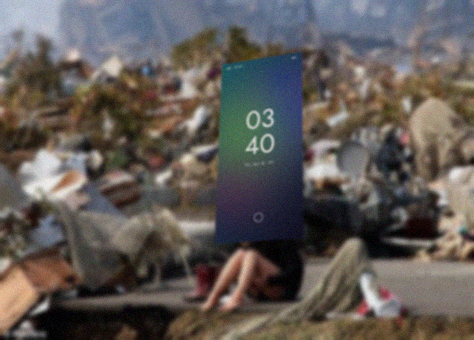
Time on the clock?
3:40
